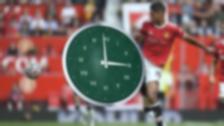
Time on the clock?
2:59
